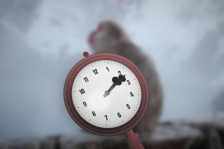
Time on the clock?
2:12
